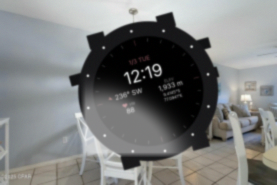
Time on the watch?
12:19
